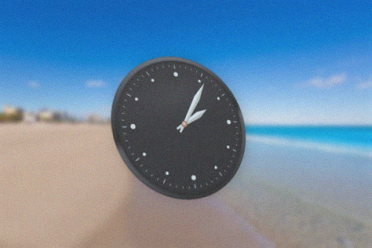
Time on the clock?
2:06
